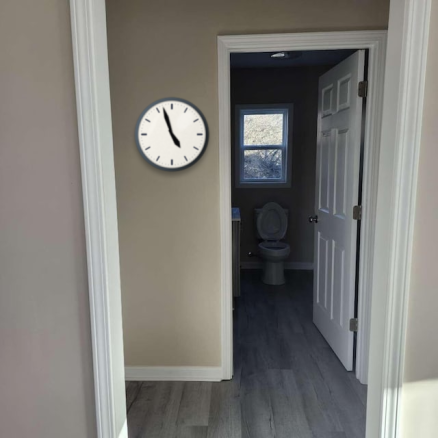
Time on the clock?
4:57
